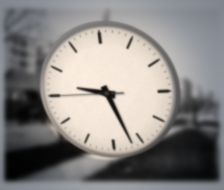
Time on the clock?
9:26:45
